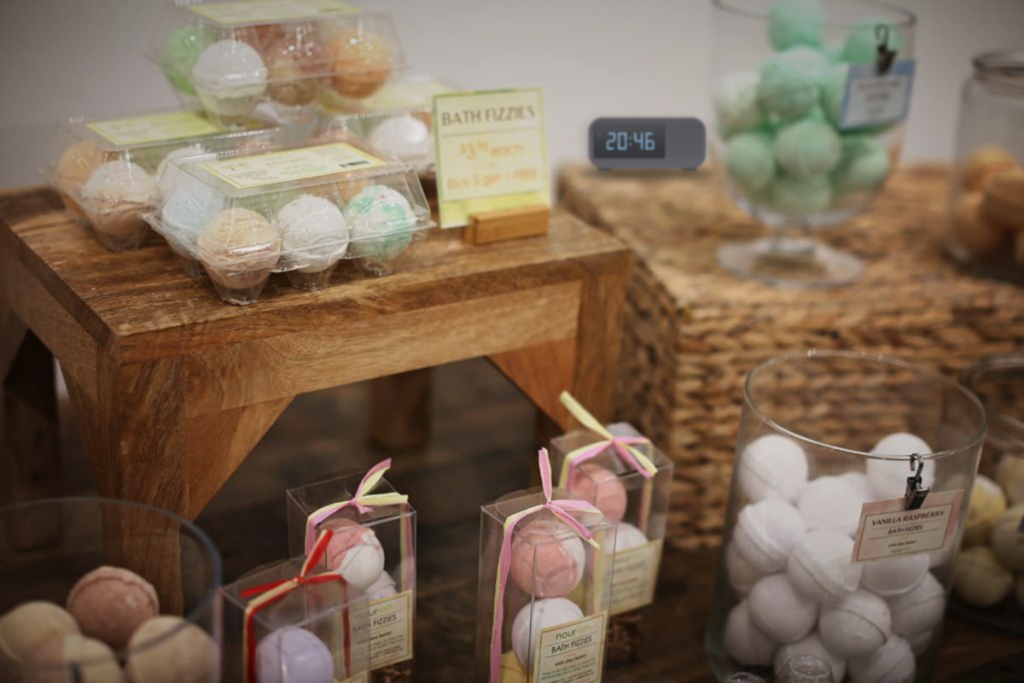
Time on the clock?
20:46
